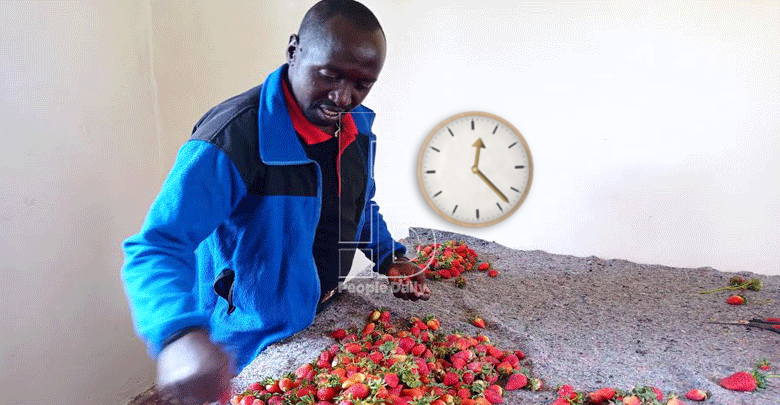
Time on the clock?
12:23
